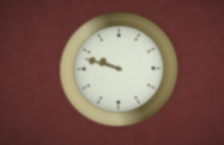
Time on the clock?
9:48
